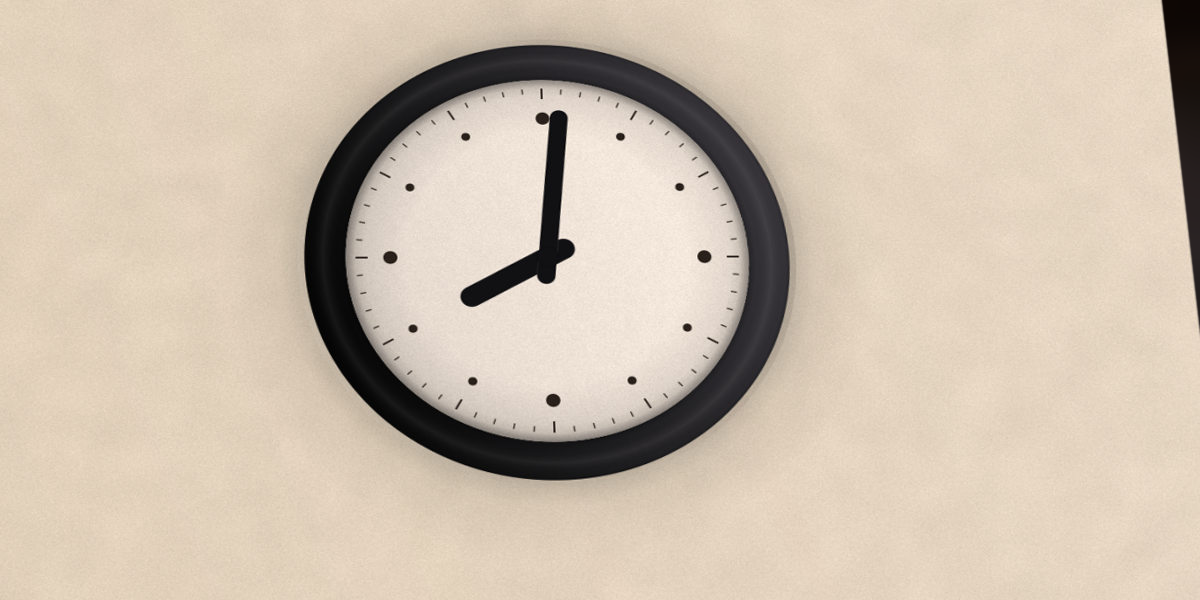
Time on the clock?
8:01
